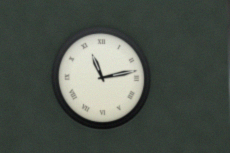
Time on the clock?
11:13
